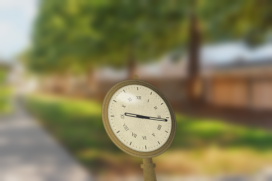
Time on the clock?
9:16
